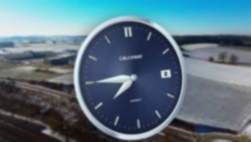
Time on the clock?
7:45
